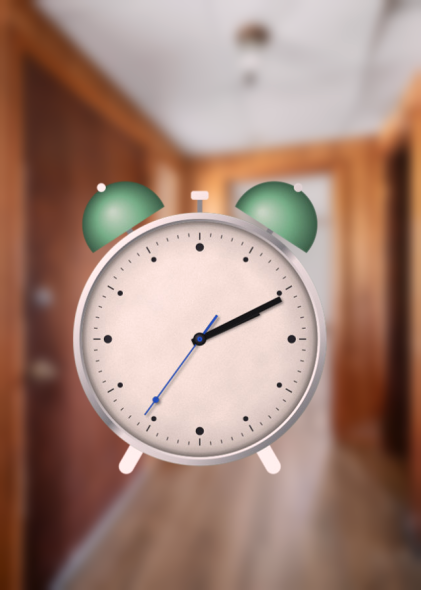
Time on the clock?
2:10:36
